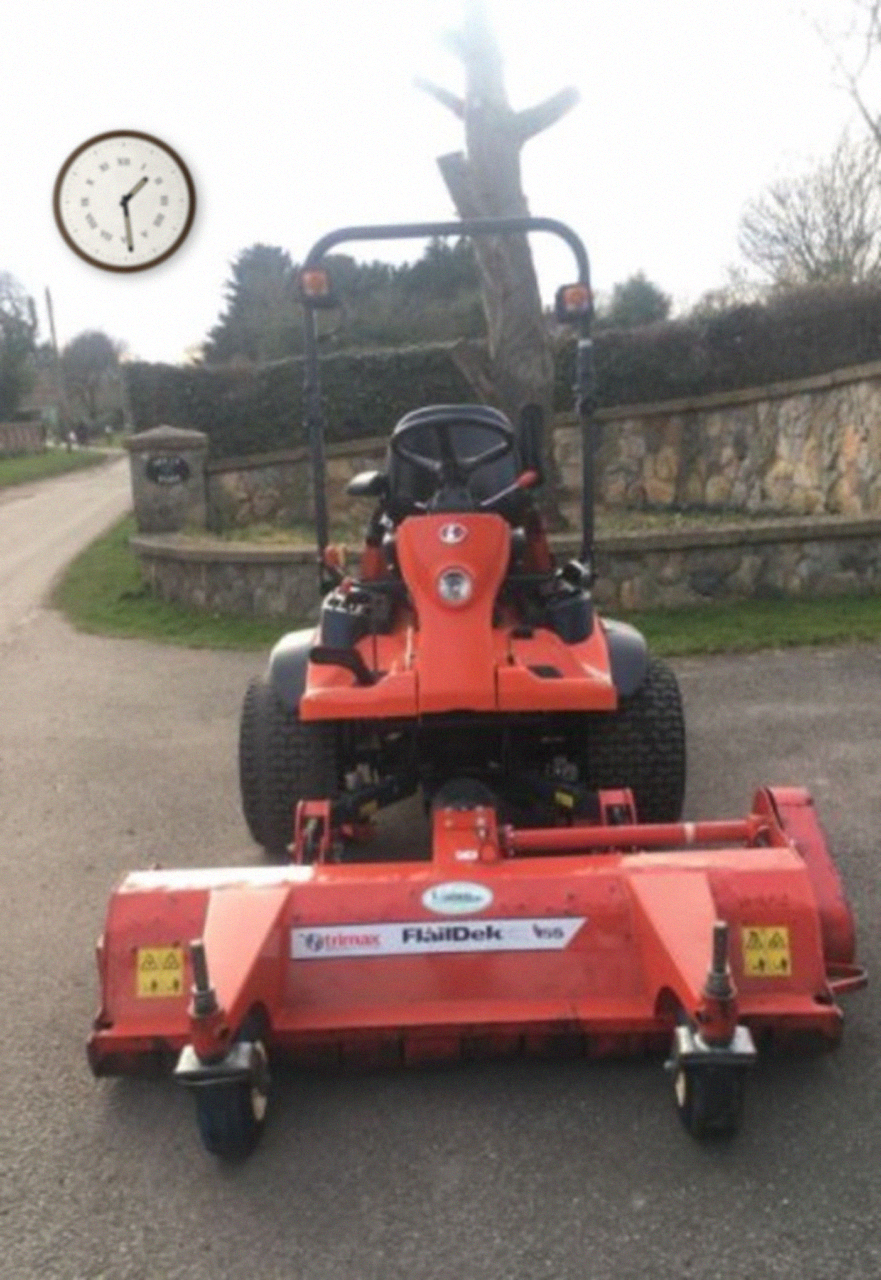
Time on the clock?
1:29
